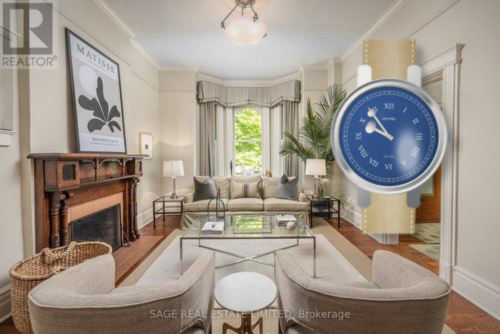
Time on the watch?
9:54
